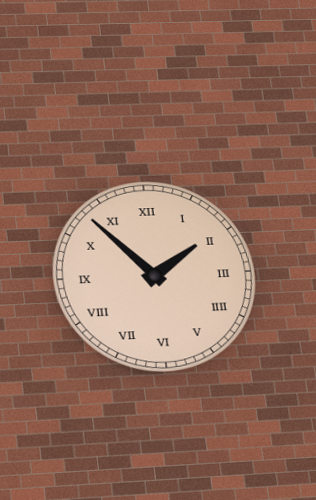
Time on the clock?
1:53
